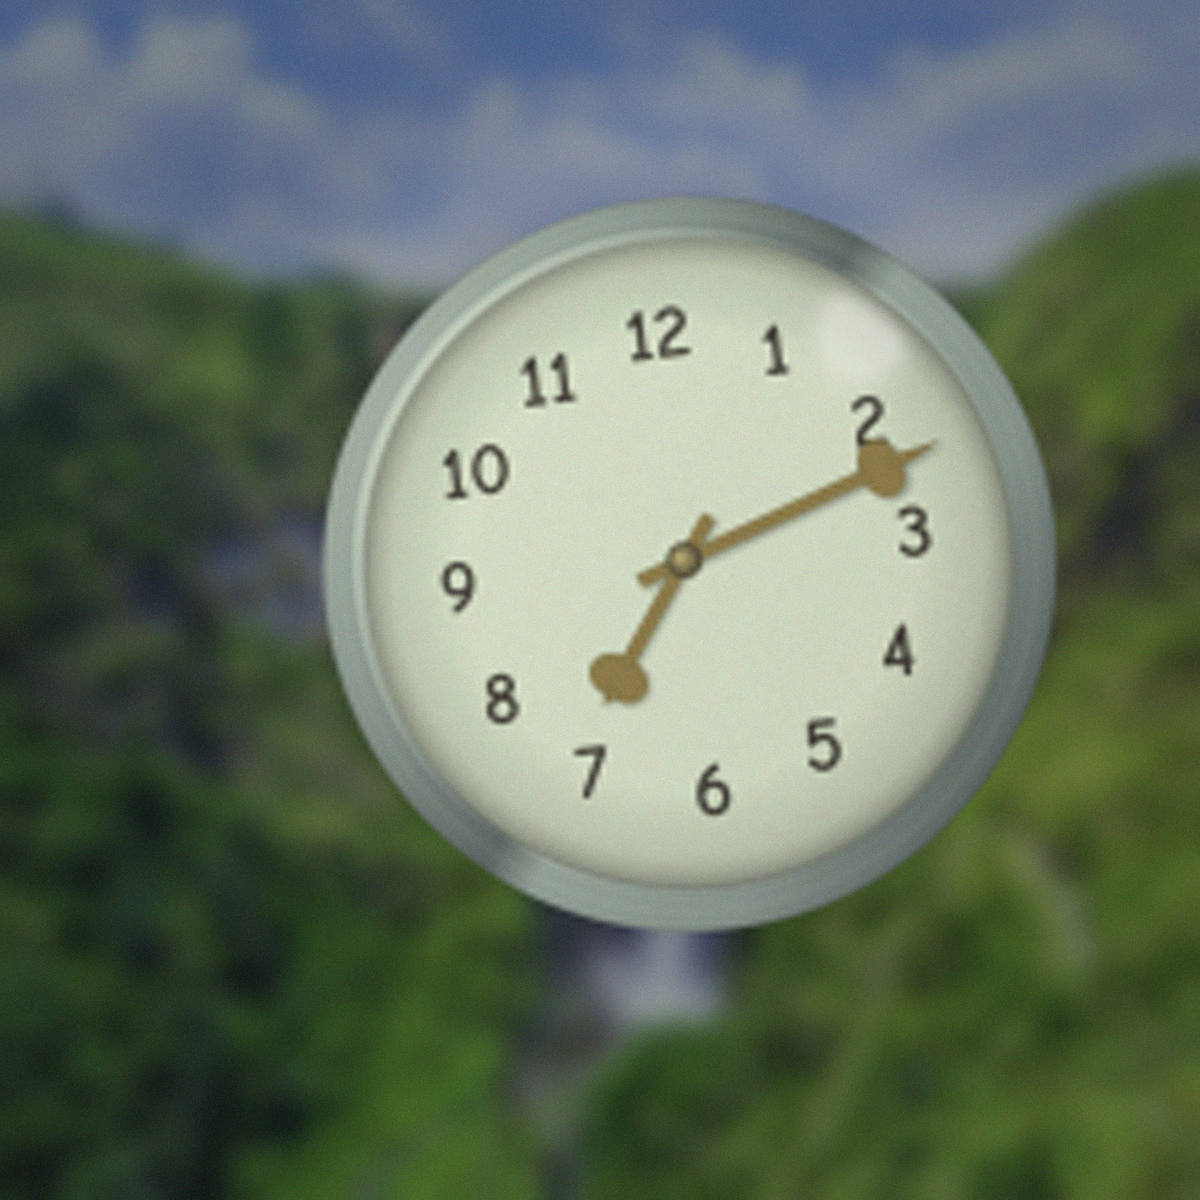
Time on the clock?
7:12
